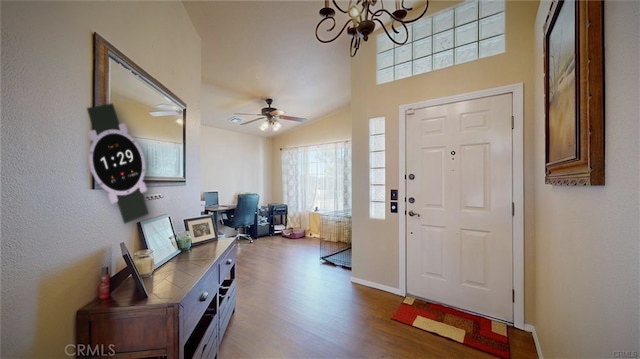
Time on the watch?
1:29
